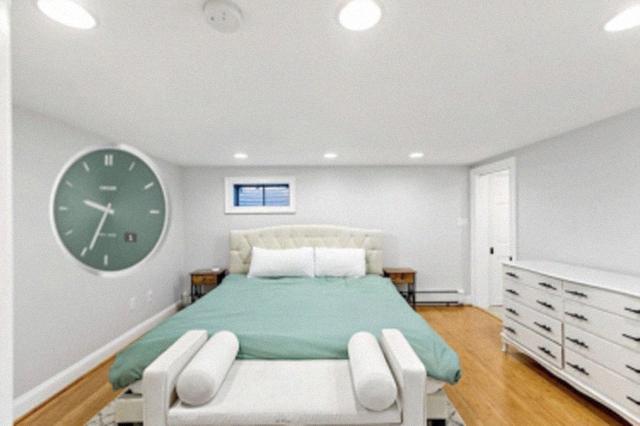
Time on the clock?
9:34
